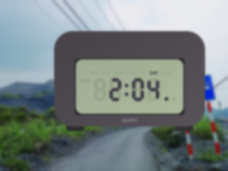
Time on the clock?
2:04
